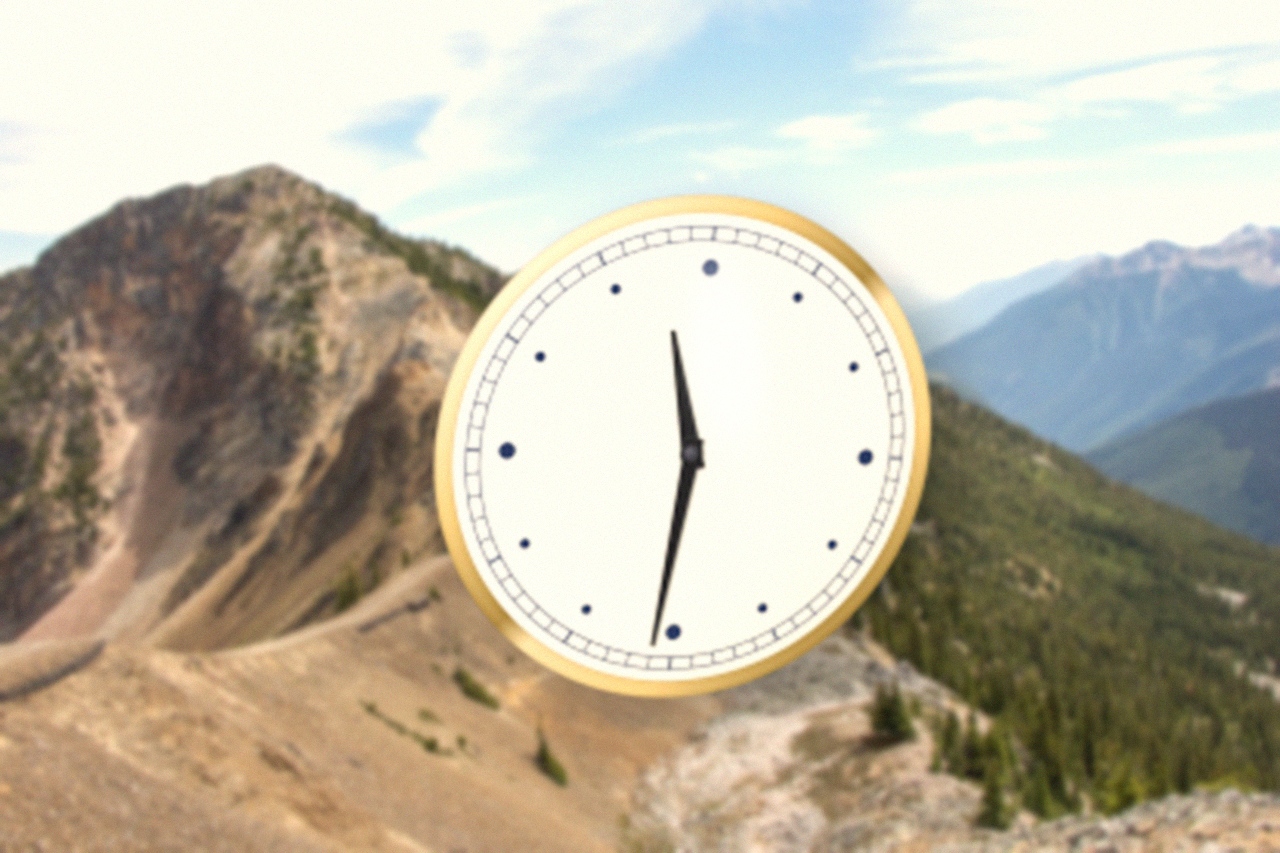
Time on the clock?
11:31
